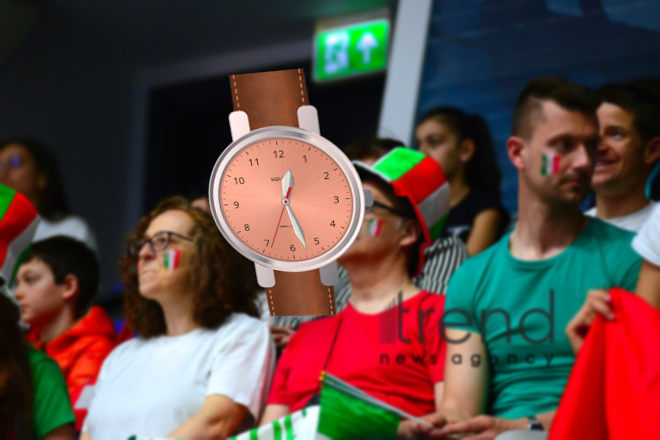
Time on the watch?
12:27:34
